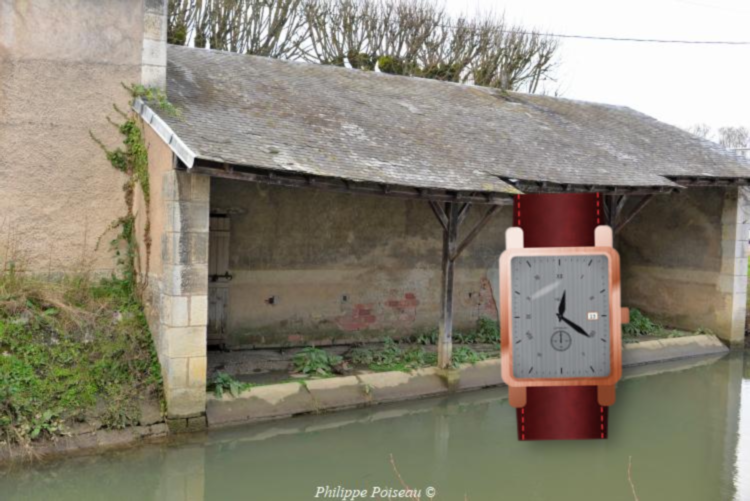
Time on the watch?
12:21
